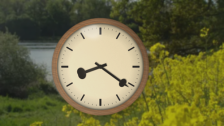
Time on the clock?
8:21
